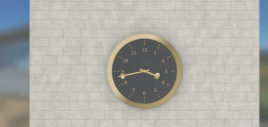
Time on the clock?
3:43
